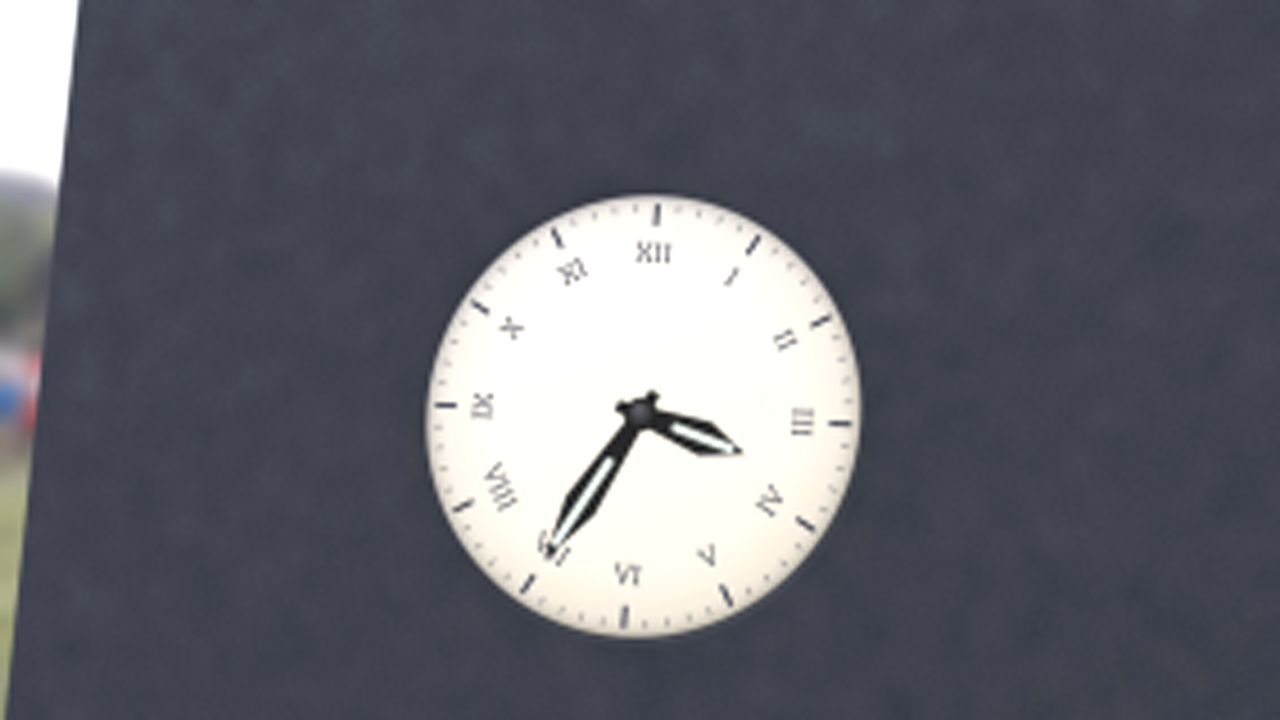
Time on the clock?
3:35
